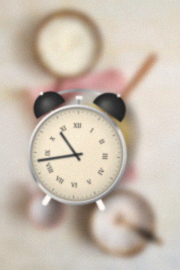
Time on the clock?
10:43
